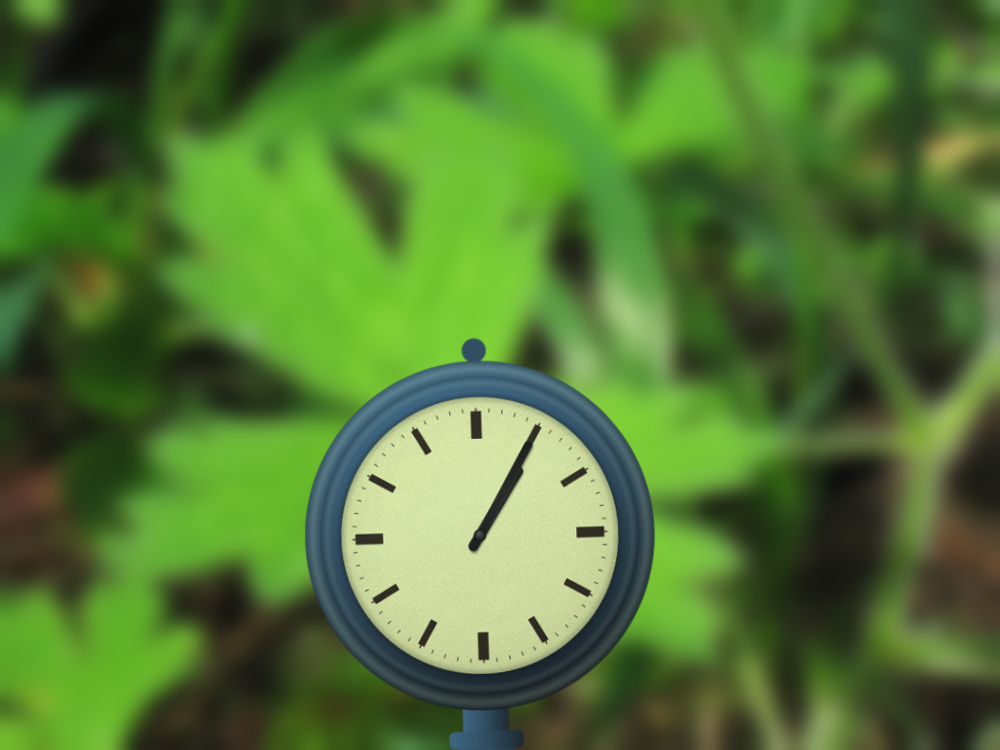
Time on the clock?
1:05
